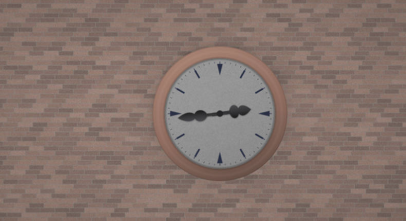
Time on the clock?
2:44
